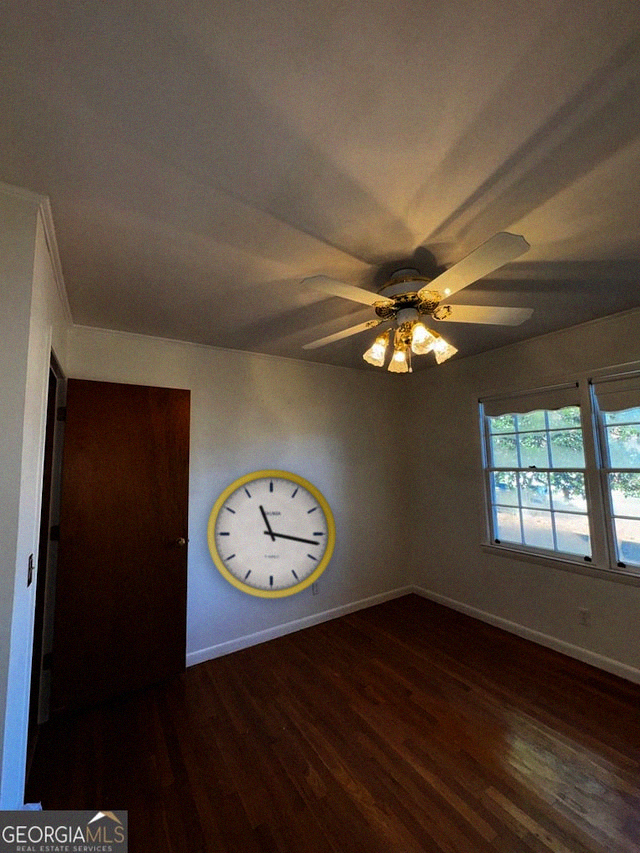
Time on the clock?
11:17
